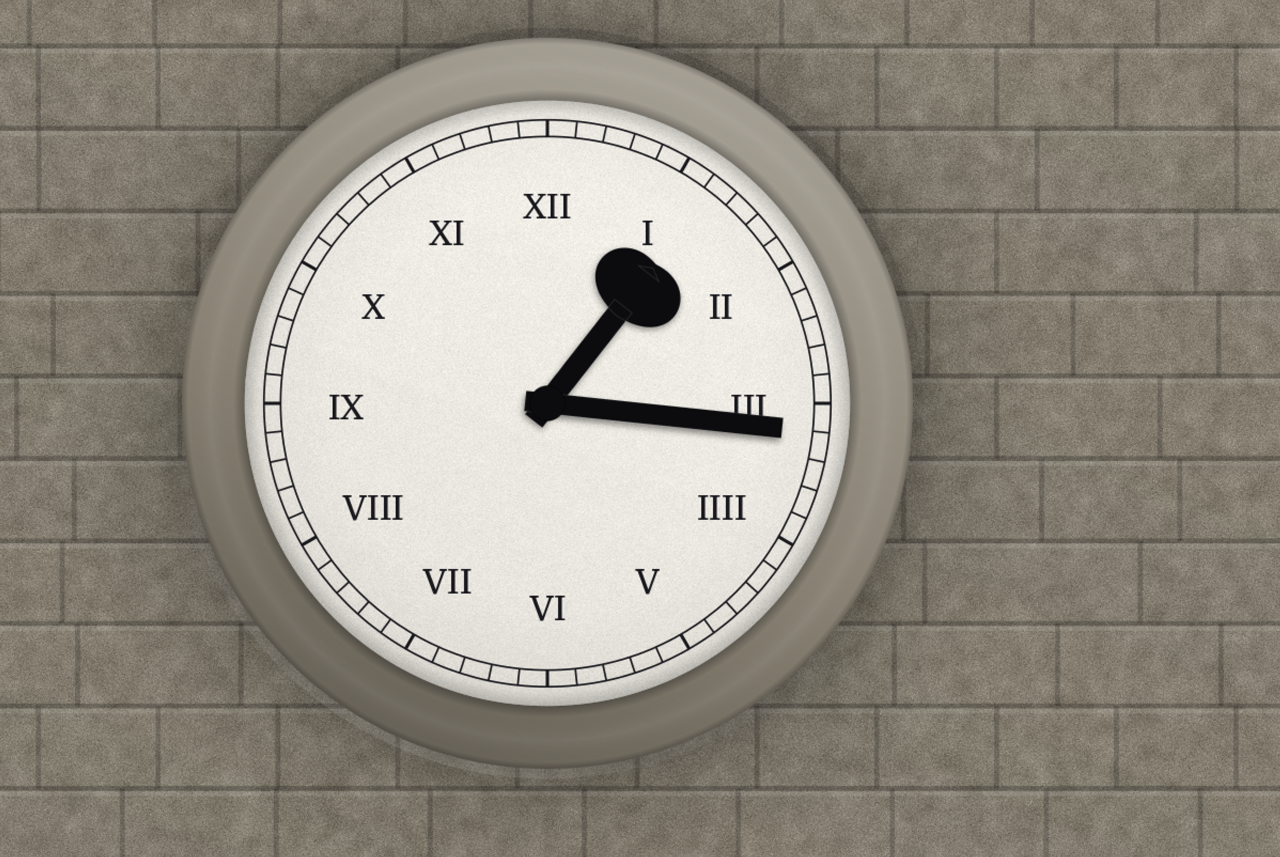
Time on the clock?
1:16
